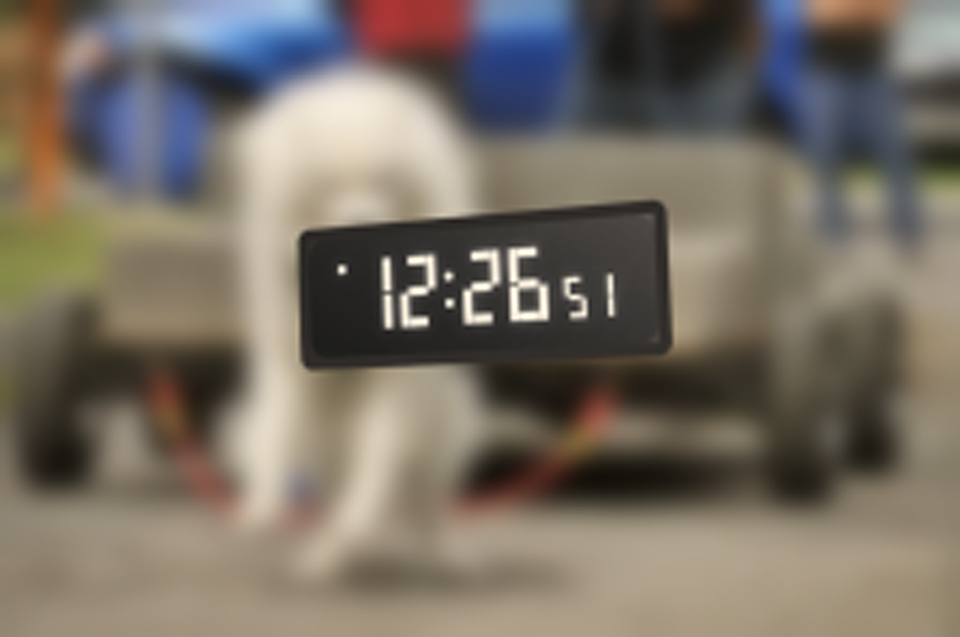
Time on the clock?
12:26:51
